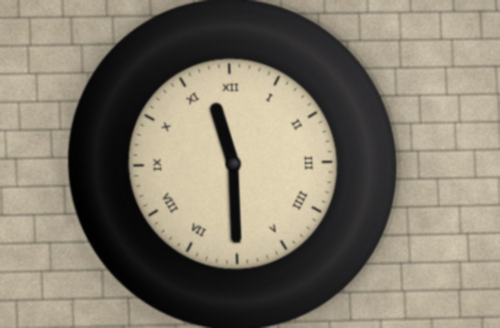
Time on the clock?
11:30
